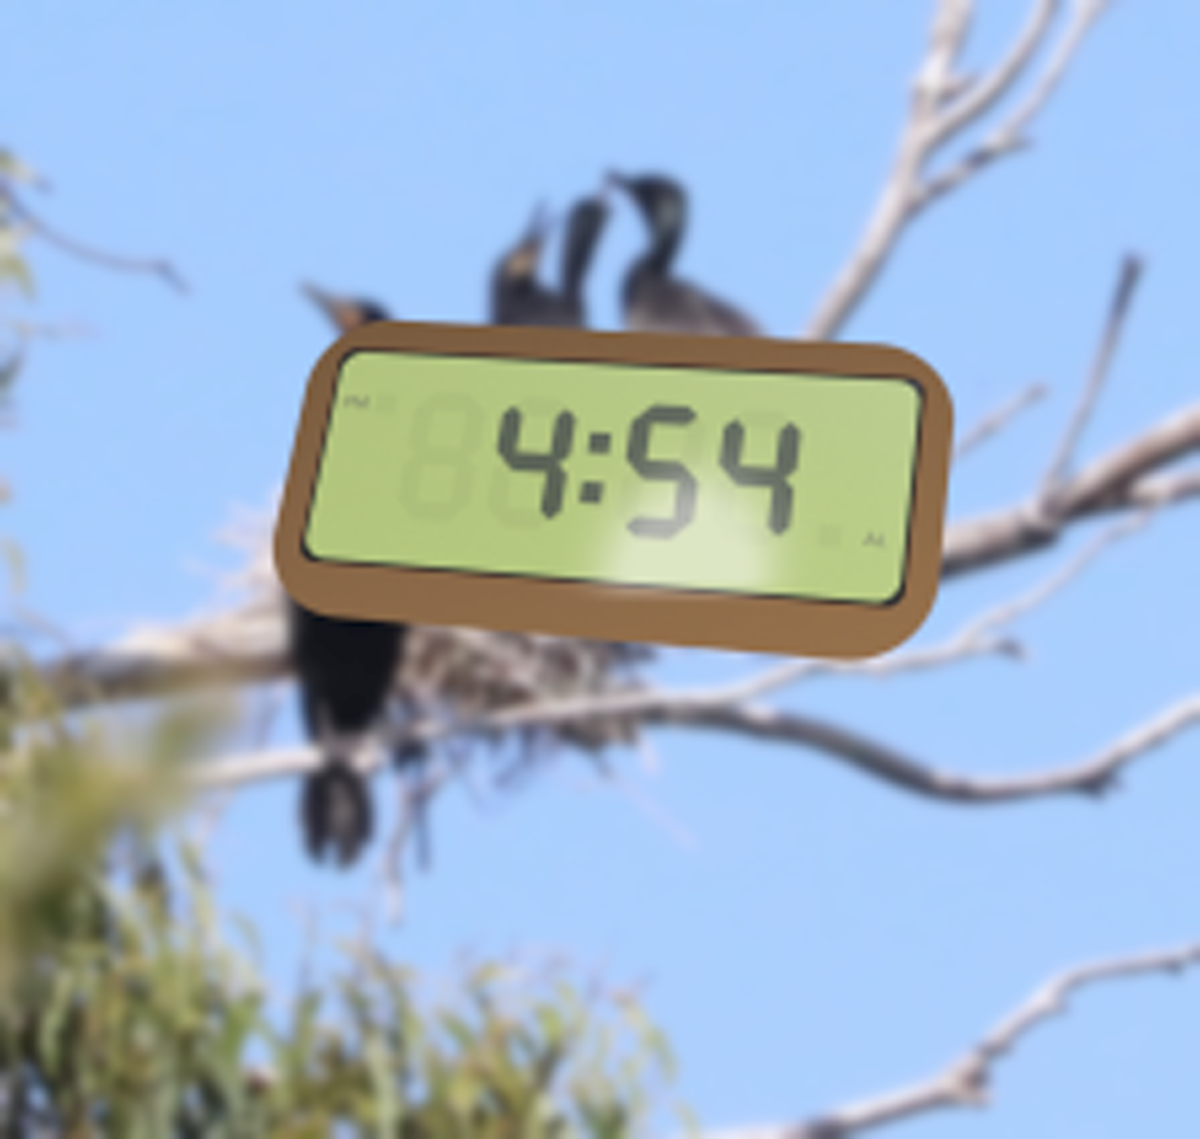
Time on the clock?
4:54
